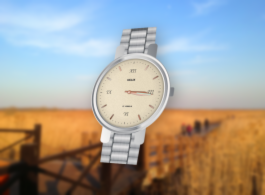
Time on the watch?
3:16
